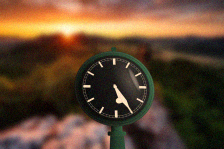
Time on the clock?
5:25
